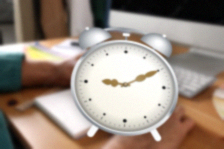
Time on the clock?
9:10
